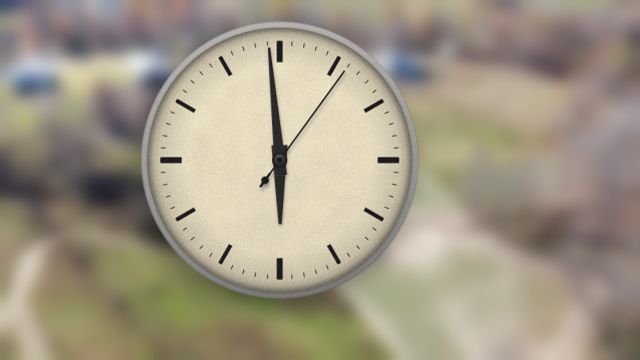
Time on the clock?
5:59:06
